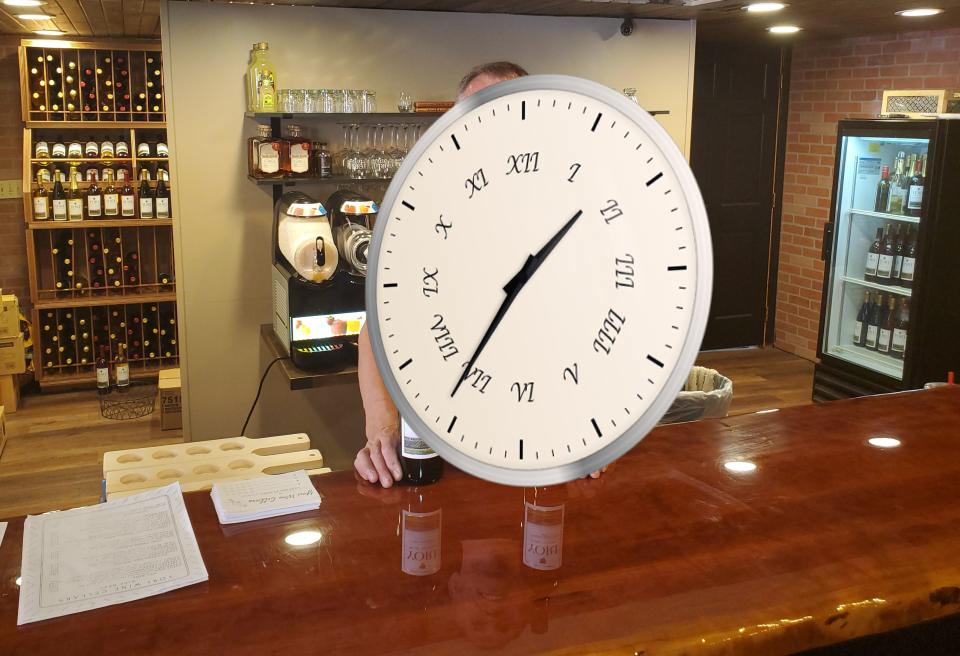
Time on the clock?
1:36
